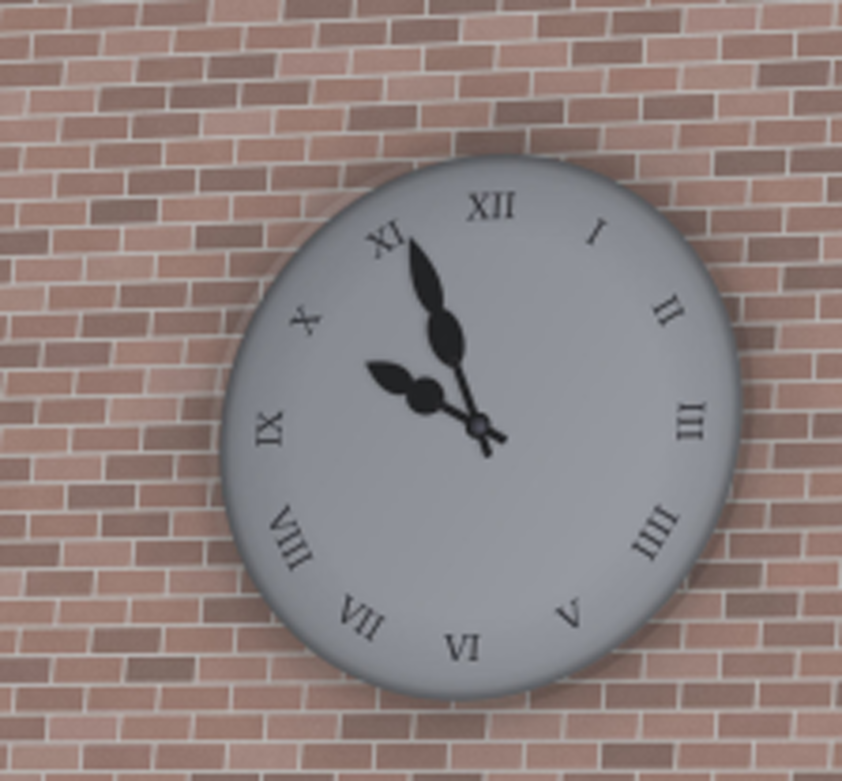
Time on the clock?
9:56
